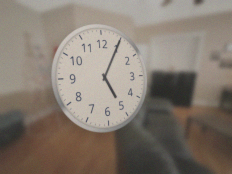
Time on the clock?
5:05
